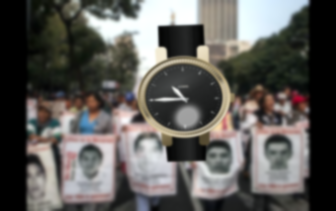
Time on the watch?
10:45
